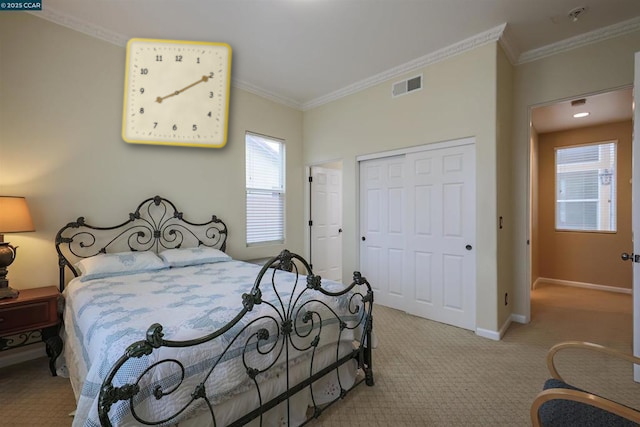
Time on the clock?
8:10
